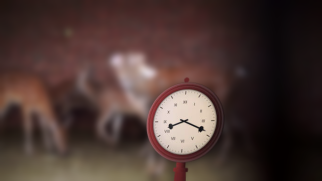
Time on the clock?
8:19
